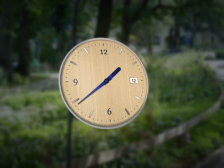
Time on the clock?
1:39
